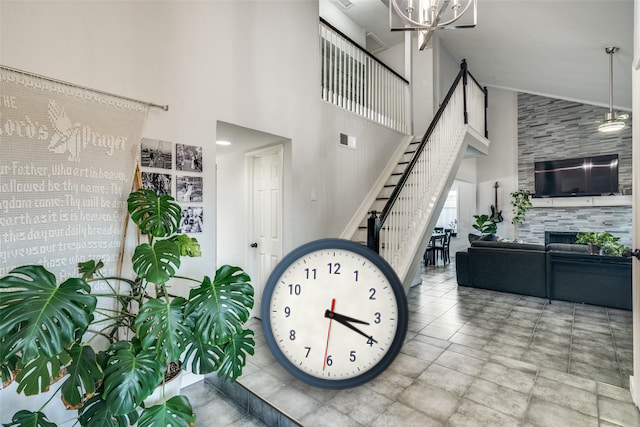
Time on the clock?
3:19:31
